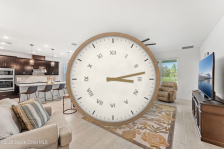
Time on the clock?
3:13
